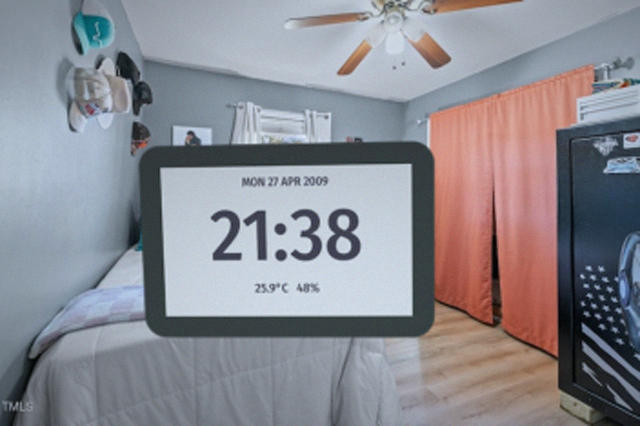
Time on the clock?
21:38
